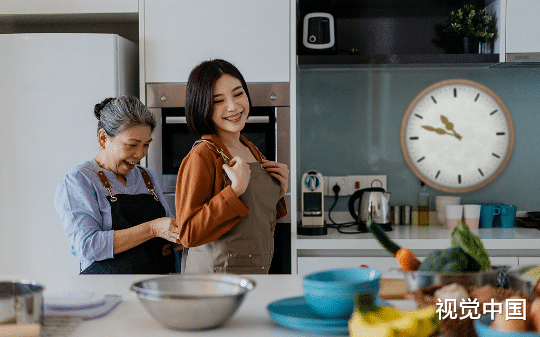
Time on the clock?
10:48
